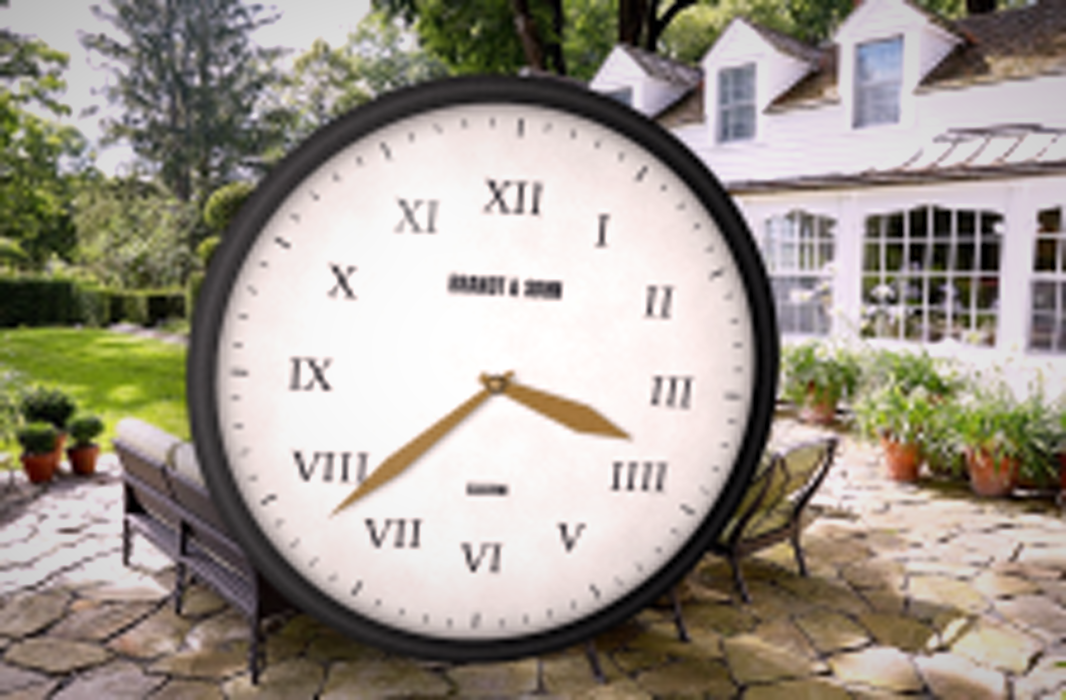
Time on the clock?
3:38
